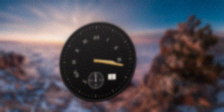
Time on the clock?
3:17
